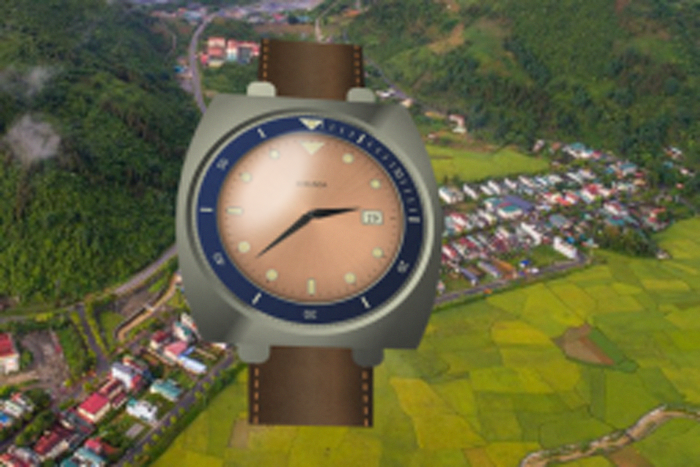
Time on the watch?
2:38
